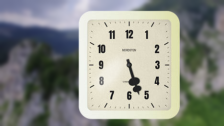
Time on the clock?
5:27
